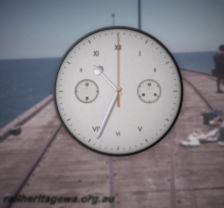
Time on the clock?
10:34
